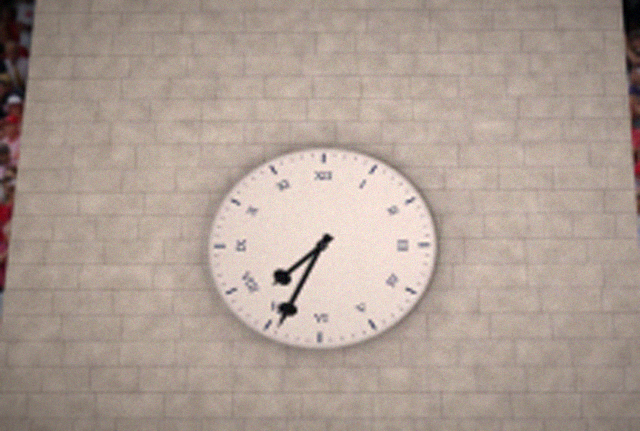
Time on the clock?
7:34
